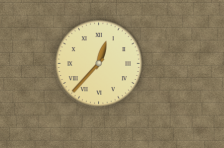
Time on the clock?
12:37
